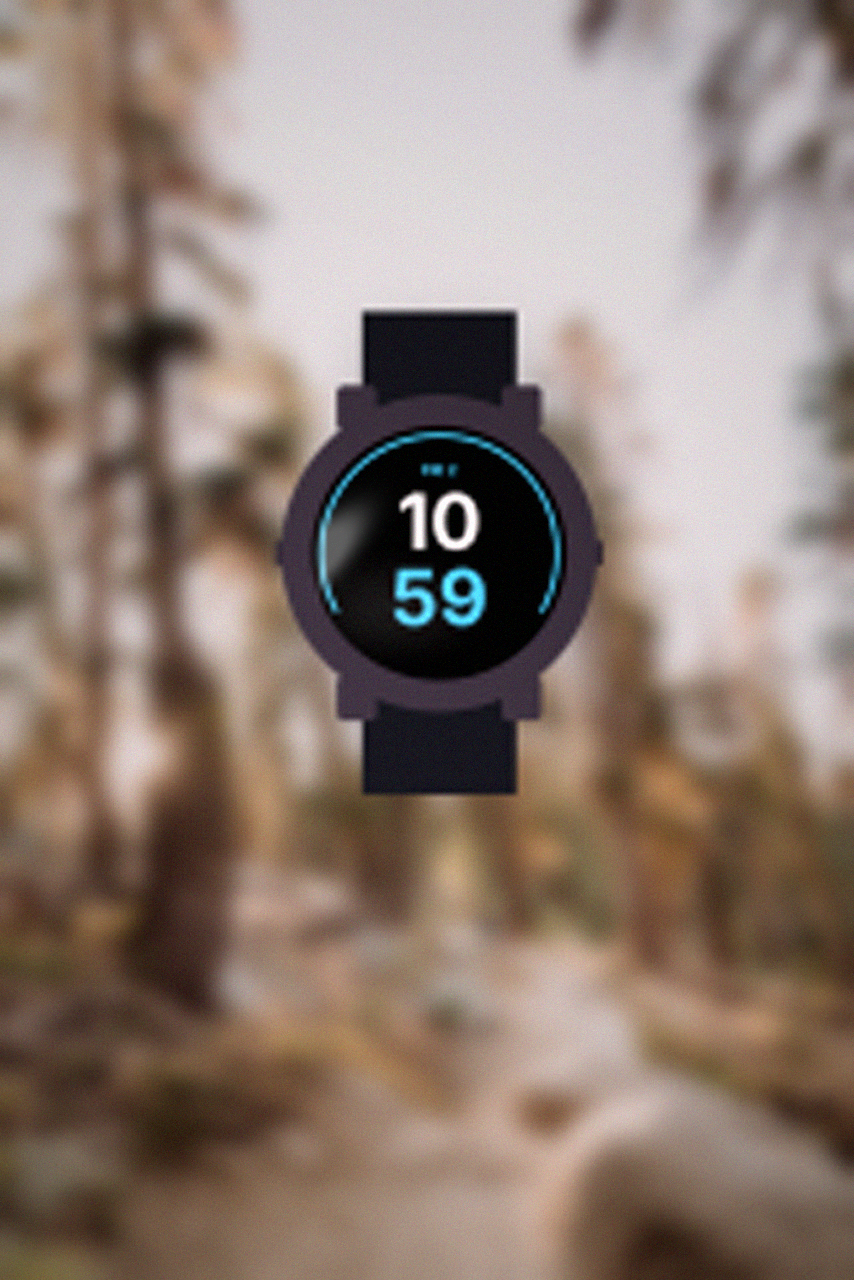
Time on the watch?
10:59
